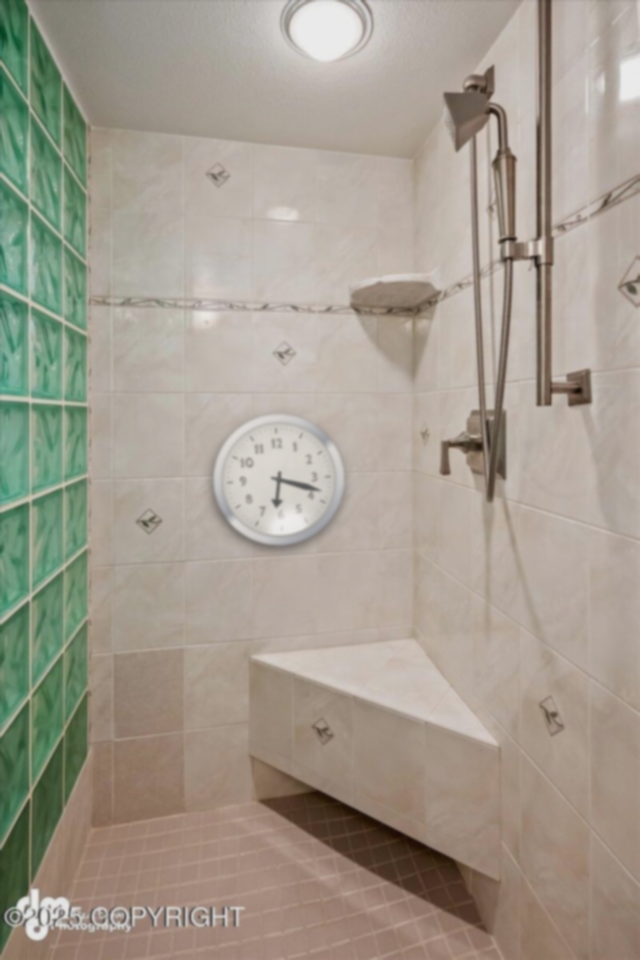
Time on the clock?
6:18
